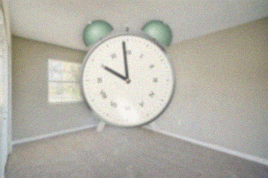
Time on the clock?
9:59
